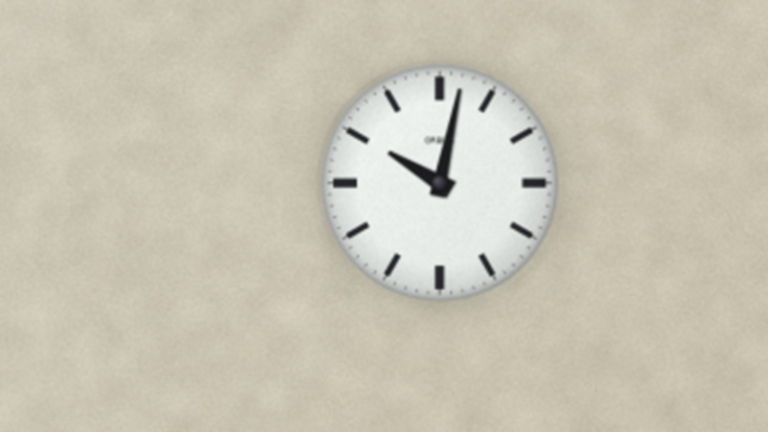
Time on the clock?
10:02
